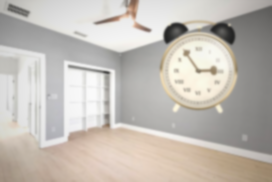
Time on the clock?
2:54
